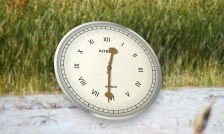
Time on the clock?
12:31
